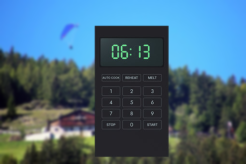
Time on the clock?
6:13
